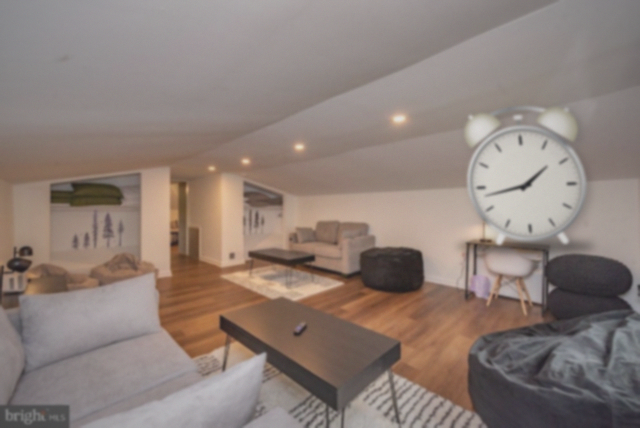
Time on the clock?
1:43
